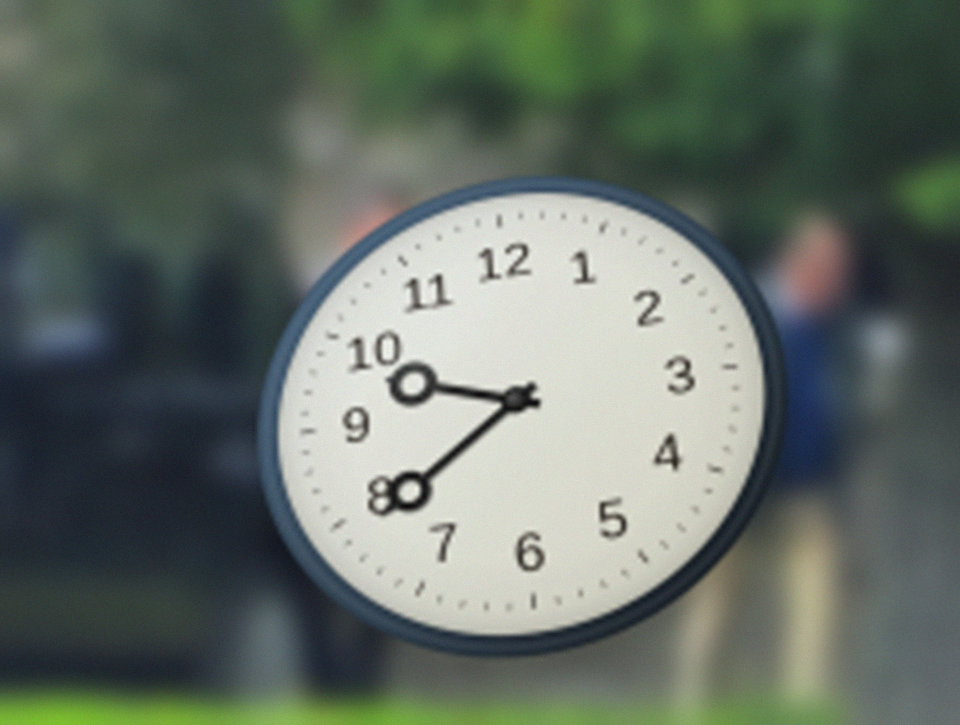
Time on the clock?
9:39
